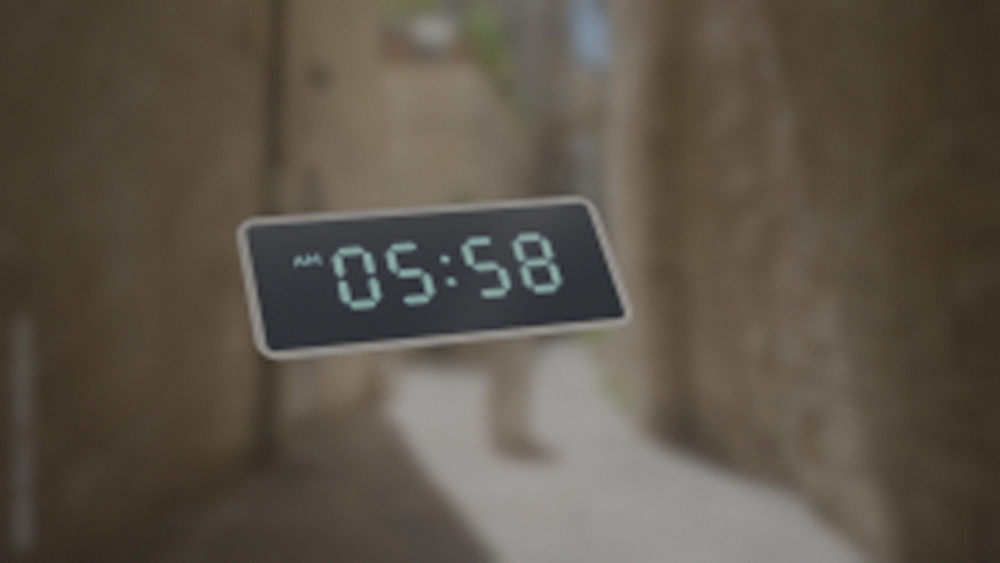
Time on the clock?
5:58
